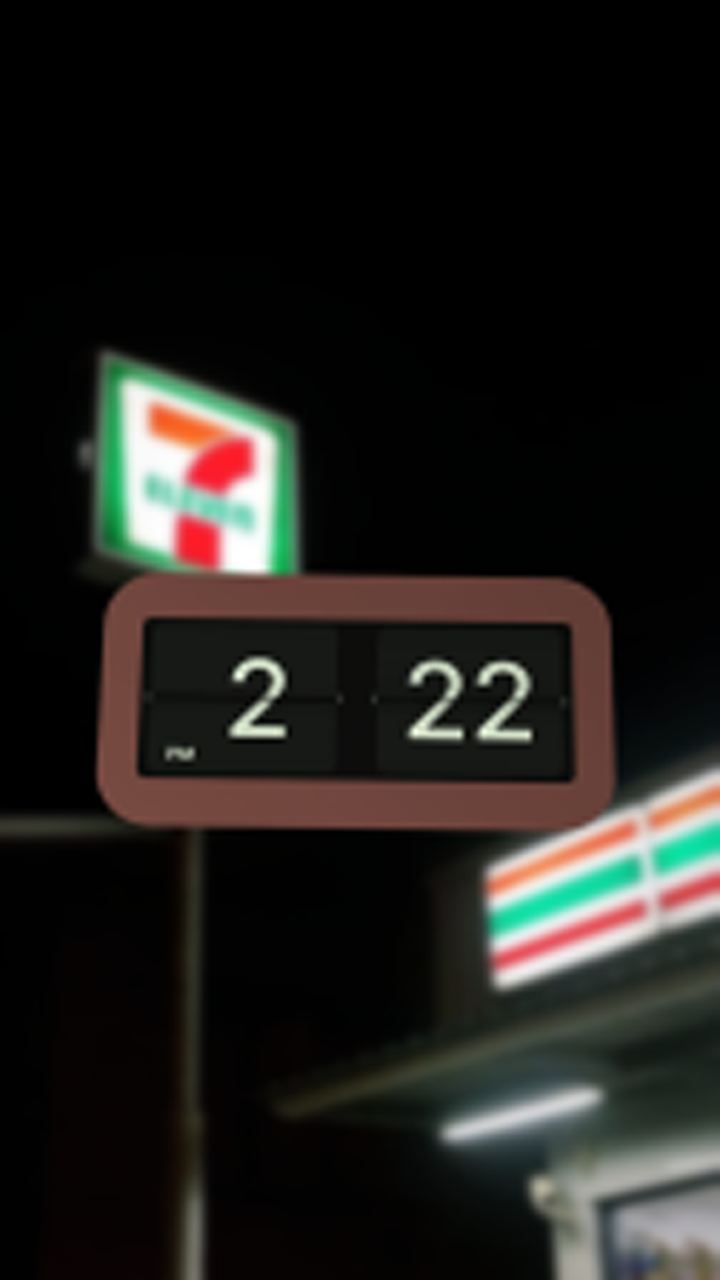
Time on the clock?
2:22
